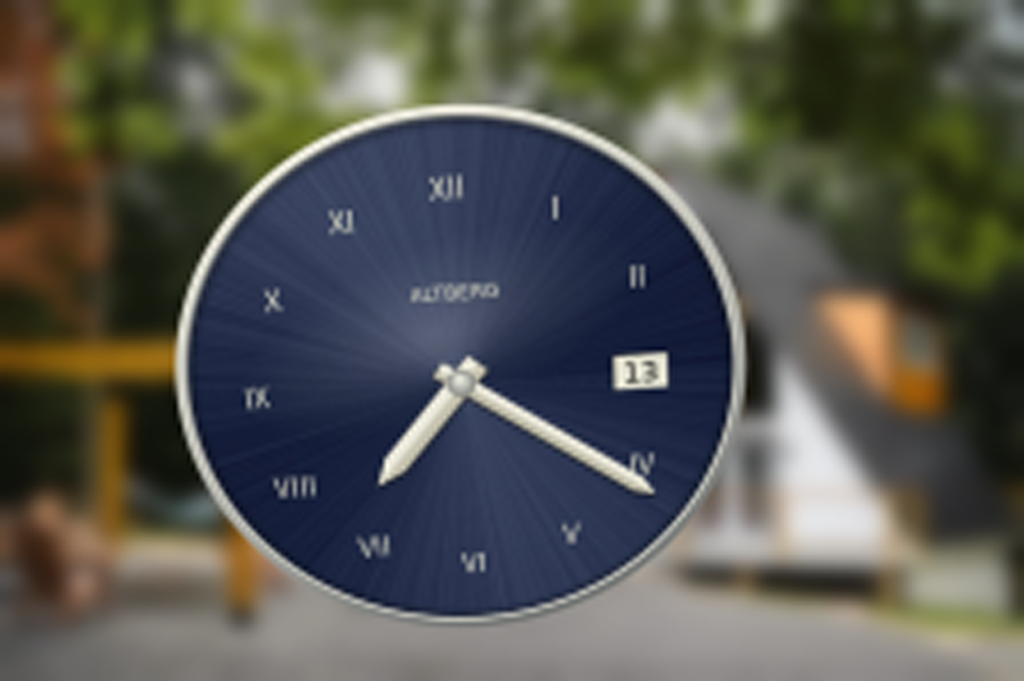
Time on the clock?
7:21
